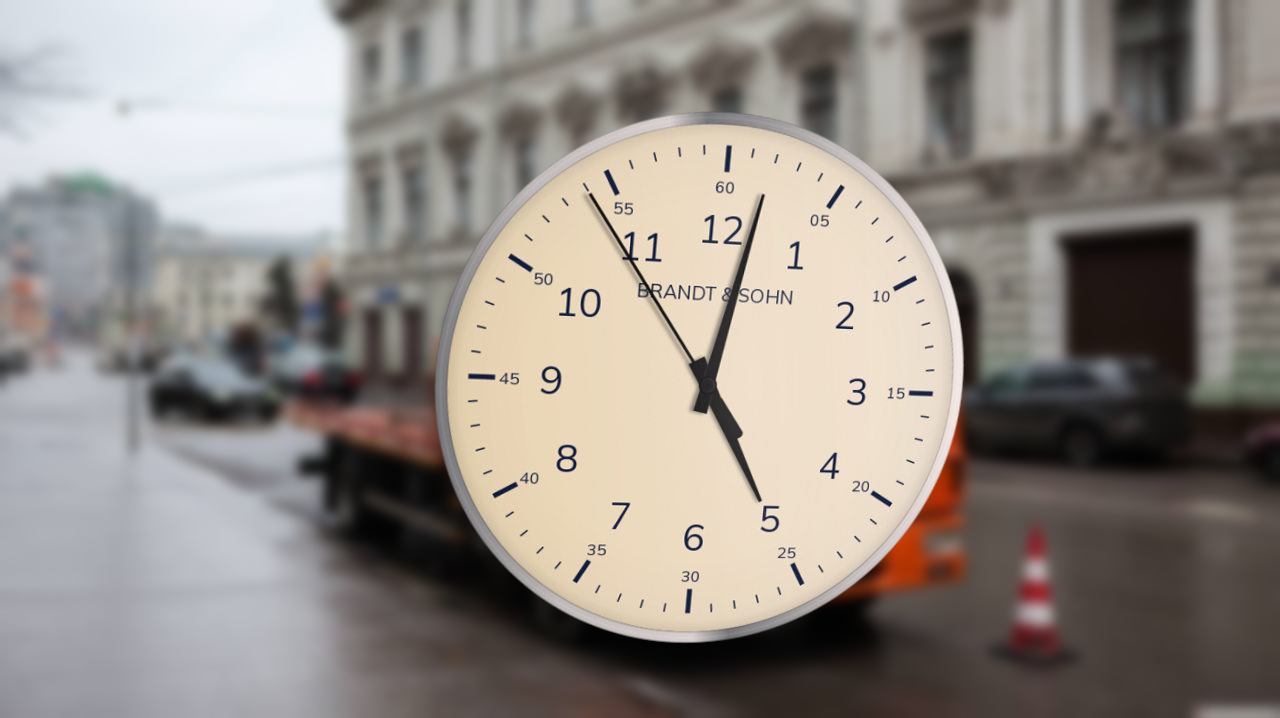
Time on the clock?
5:01:54
